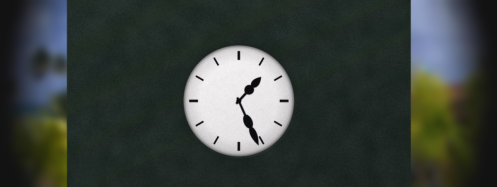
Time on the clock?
1:26
